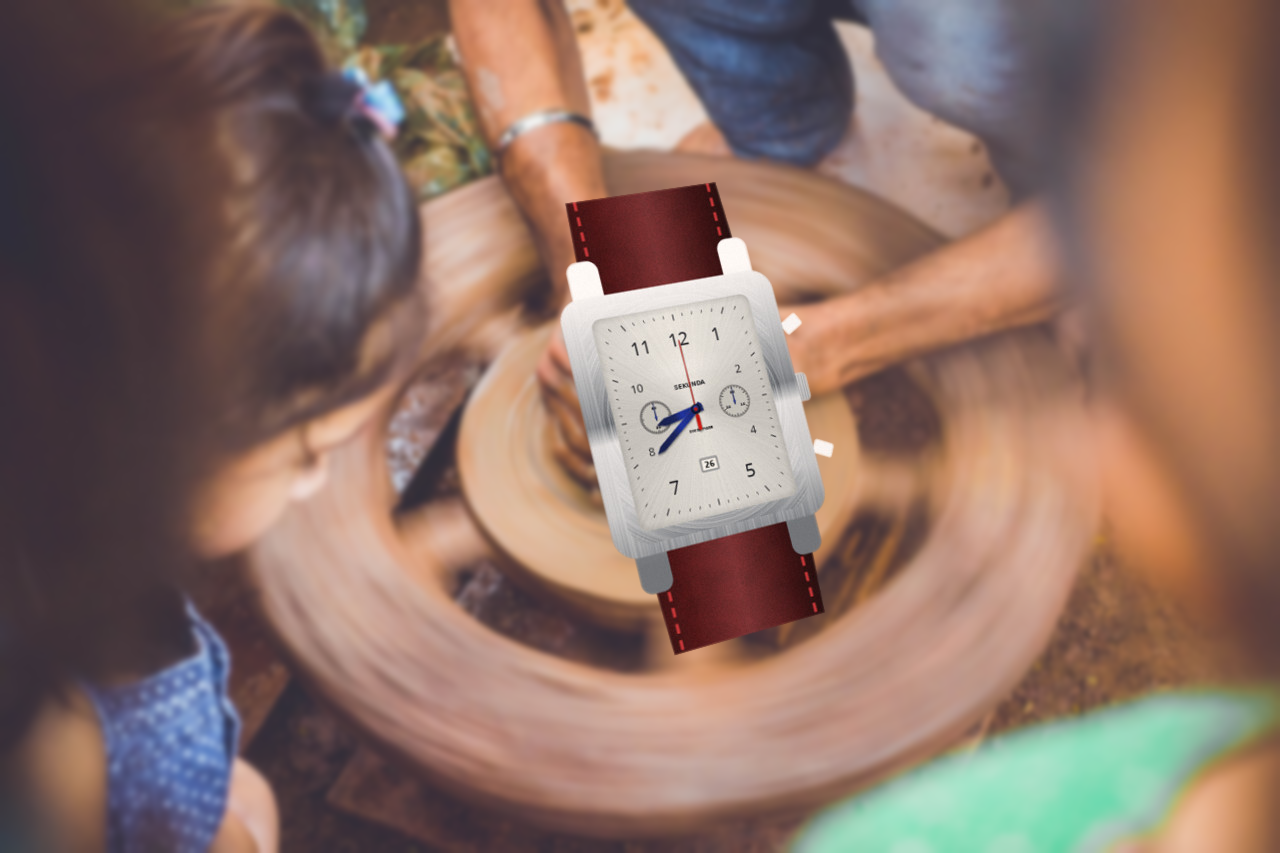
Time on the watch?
8:39
